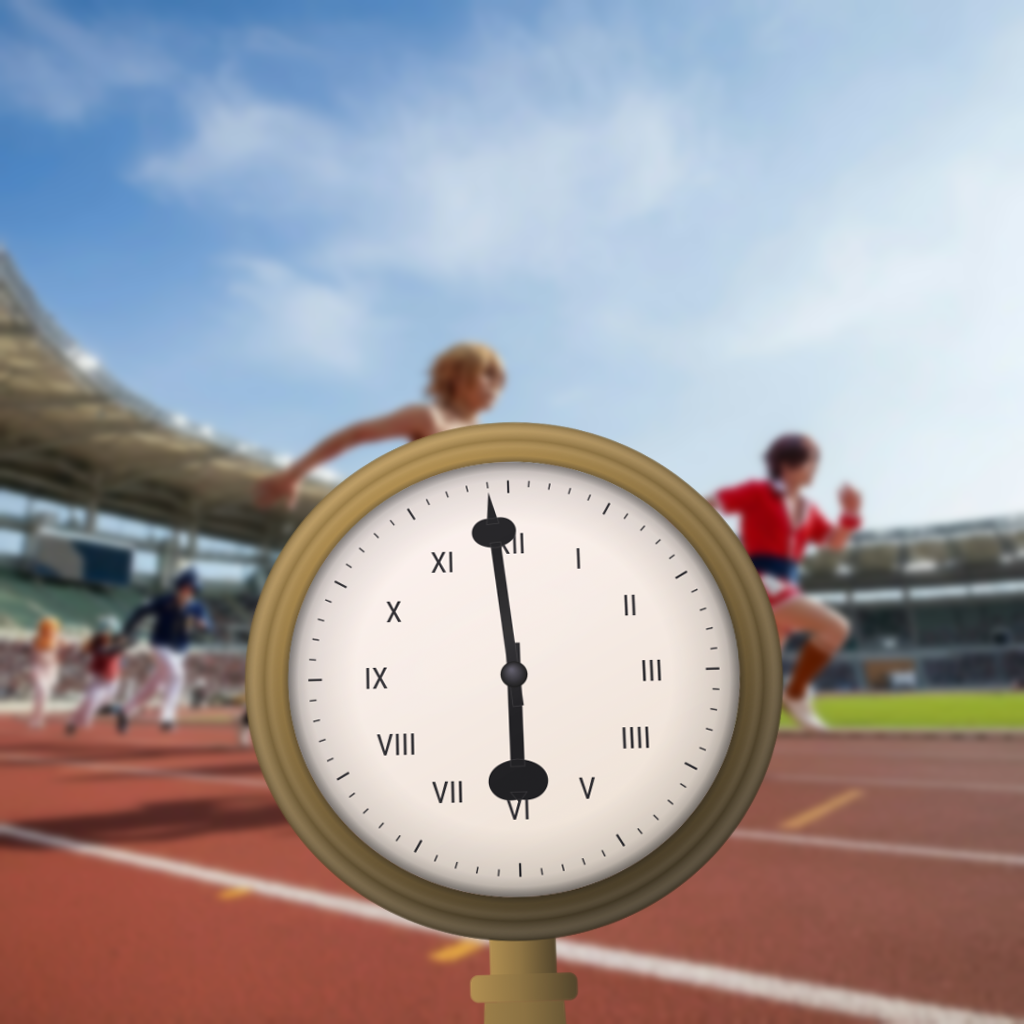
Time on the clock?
5:59
